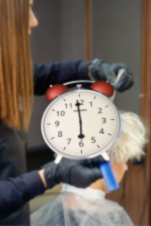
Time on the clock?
5:59
